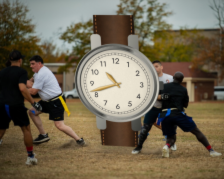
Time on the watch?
10:42
